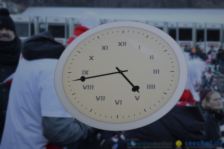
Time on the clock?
4:43
